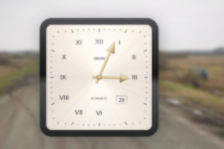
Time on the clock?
3:04
